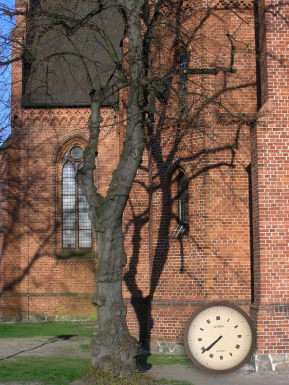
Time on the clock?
7:39
